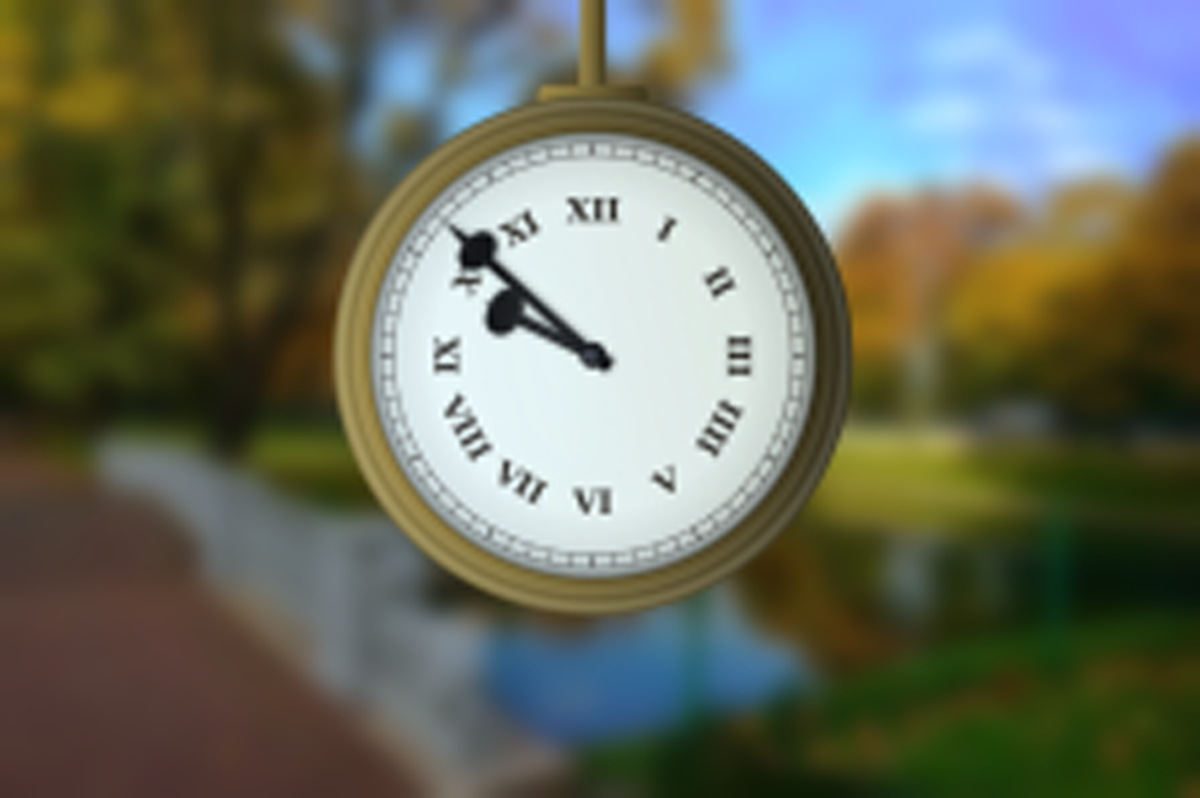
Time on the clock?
9:52
